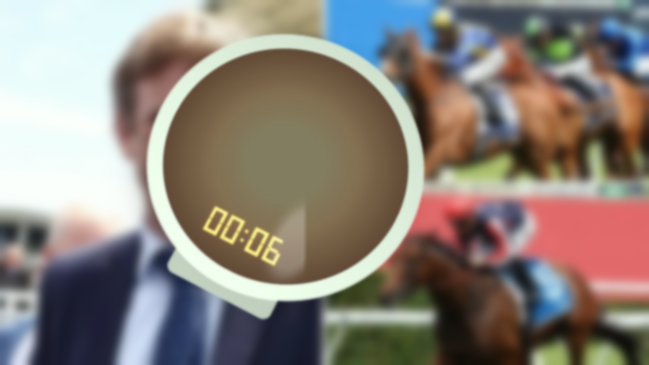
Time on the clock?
0:06
